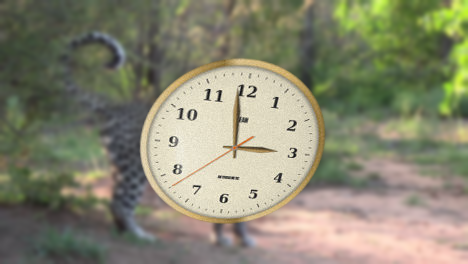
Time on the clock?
2:58:38
